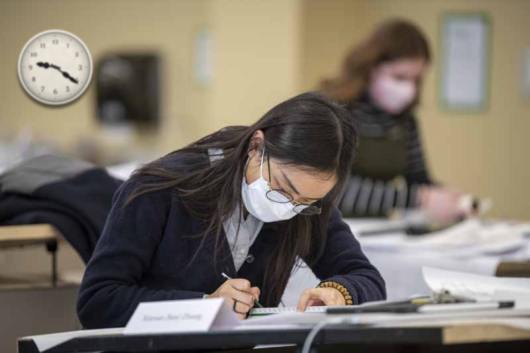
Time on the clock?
9:21
